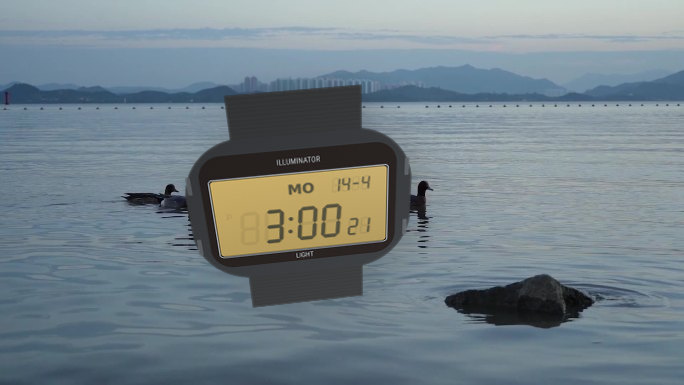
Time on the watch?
3:00:21
